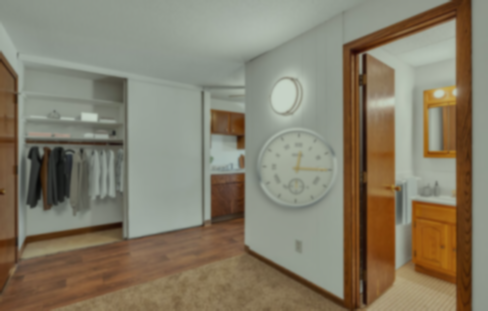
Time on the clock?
12:15
